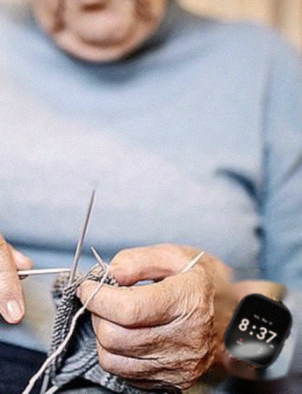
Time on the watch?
8:37
